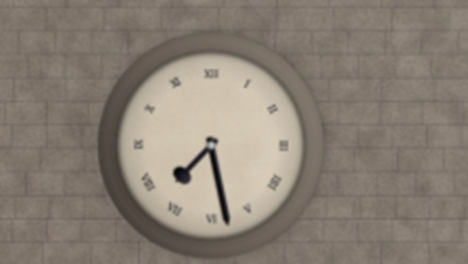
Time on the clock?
7:28
